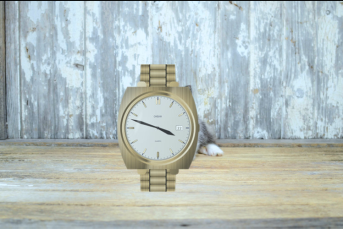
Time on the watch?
3:48
